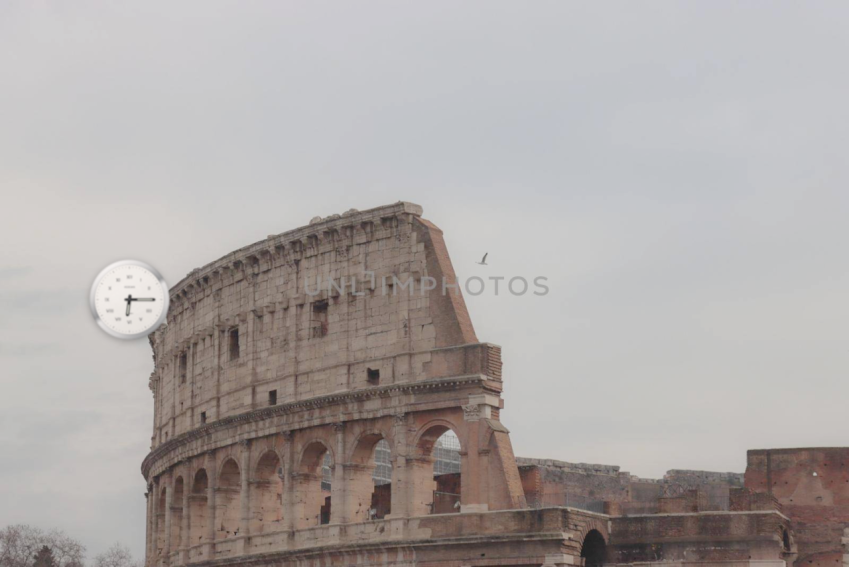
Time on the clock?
6:15
